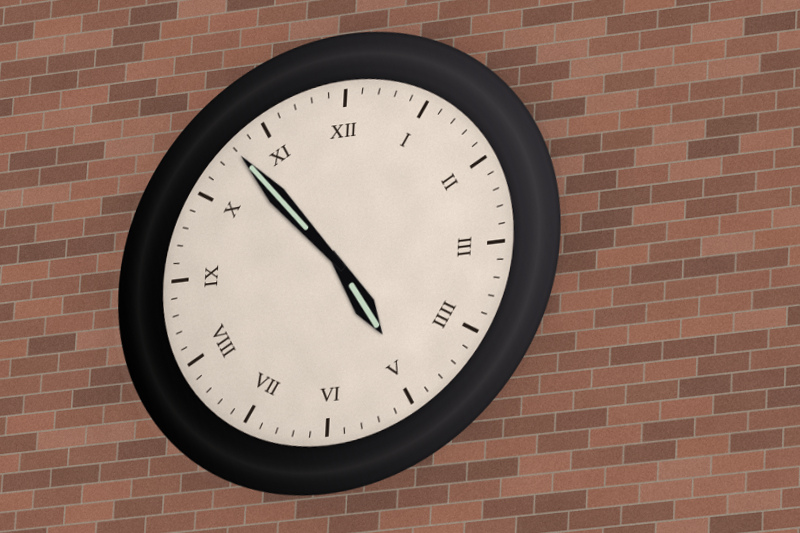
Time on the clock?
4:53
